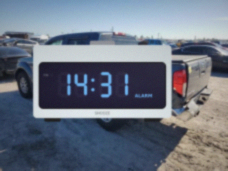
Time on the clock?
14:31
